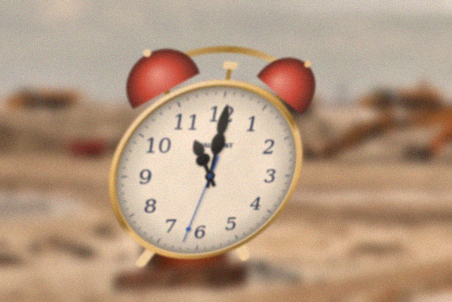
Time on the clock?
11:00:32
